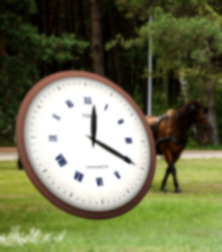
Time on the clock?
12:20
